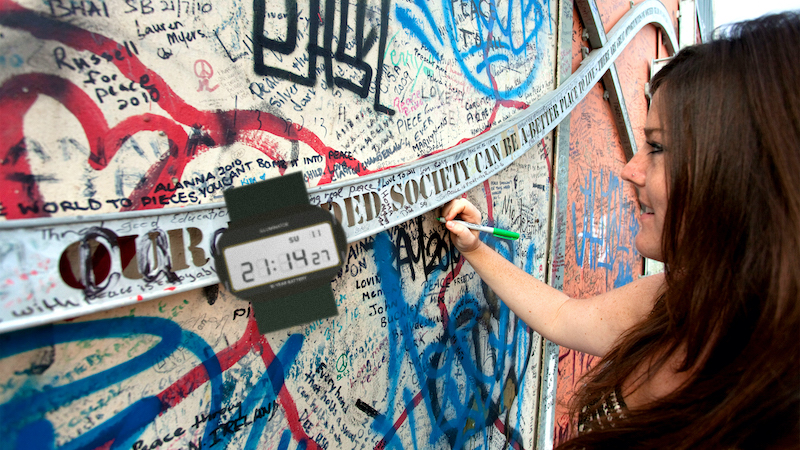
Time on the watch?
21:14:27
